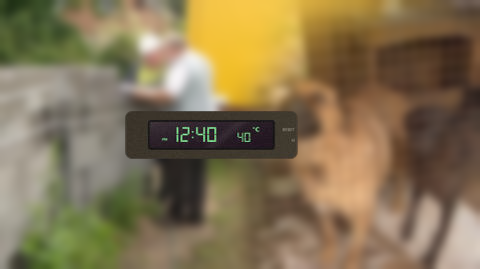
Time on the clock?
12:40
